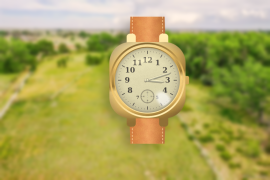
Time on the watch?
3:12
